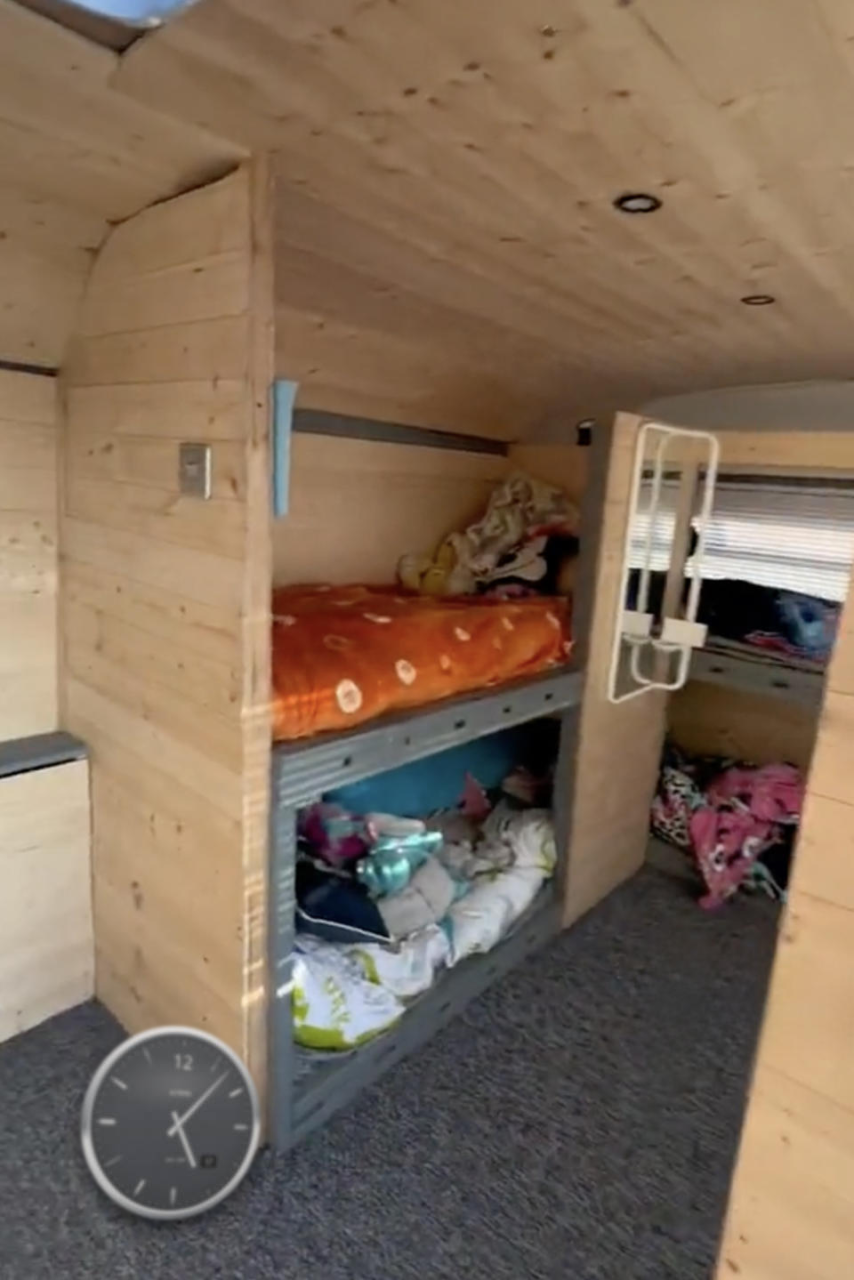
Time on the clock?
5:07
